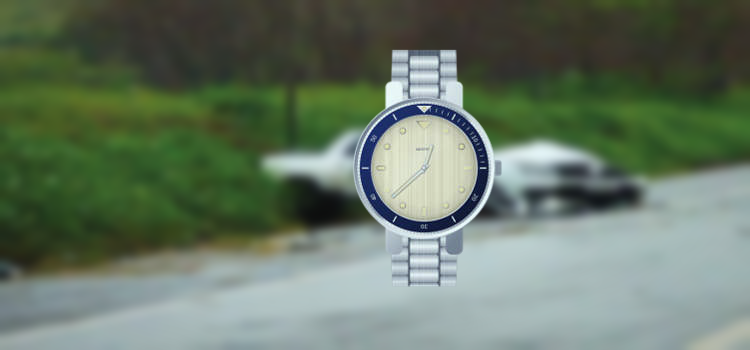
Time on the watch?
12:38
